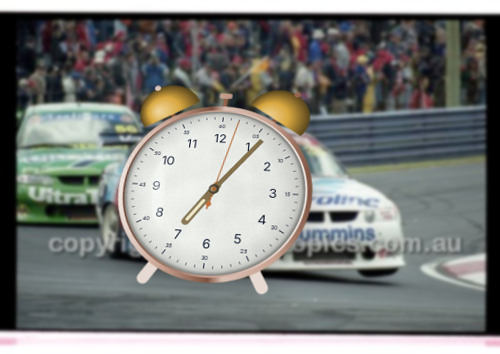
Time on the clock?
7:06:02
